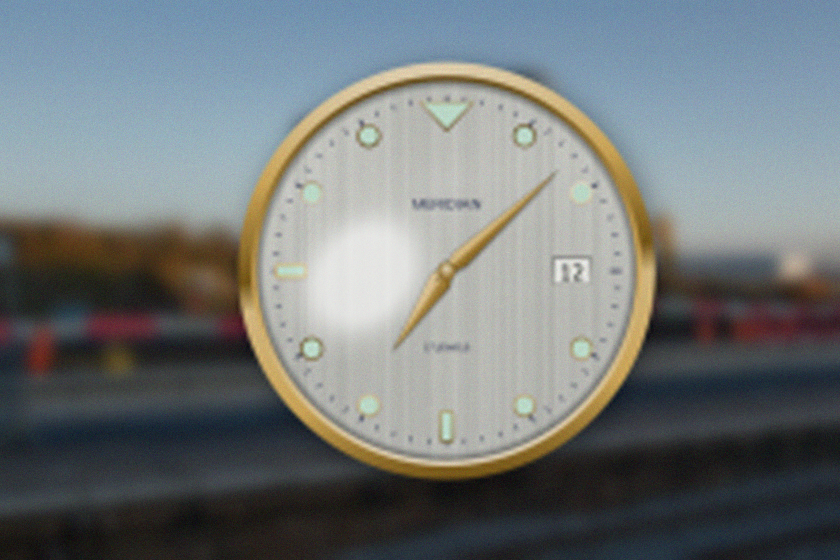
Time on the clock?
7:08
